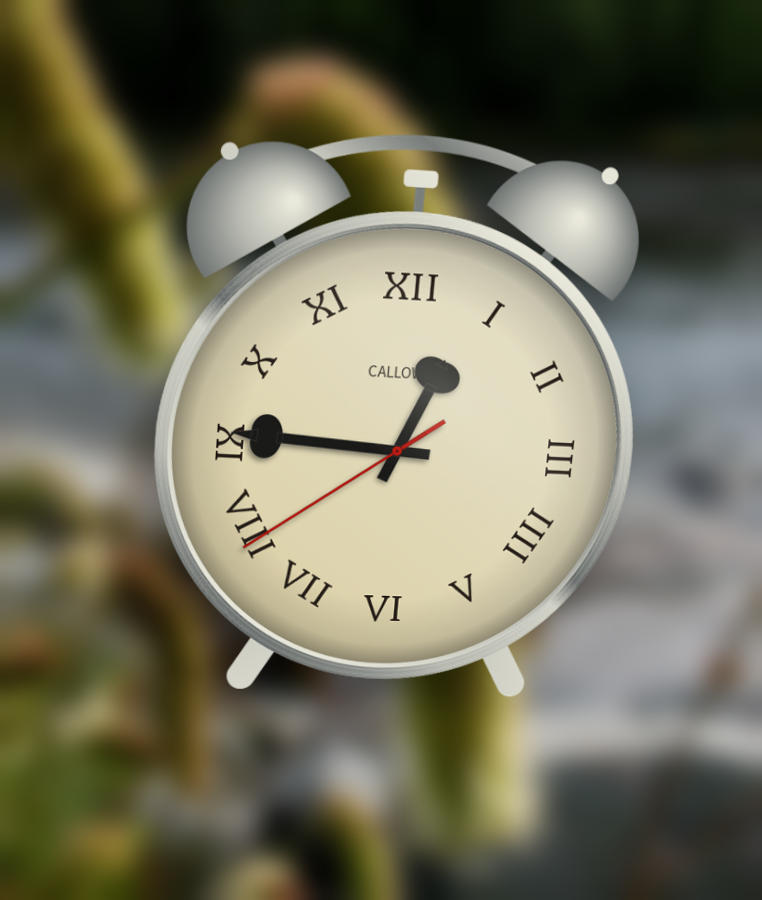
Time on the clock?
12:45:39
